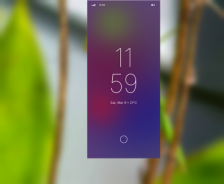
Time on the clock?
11:59
